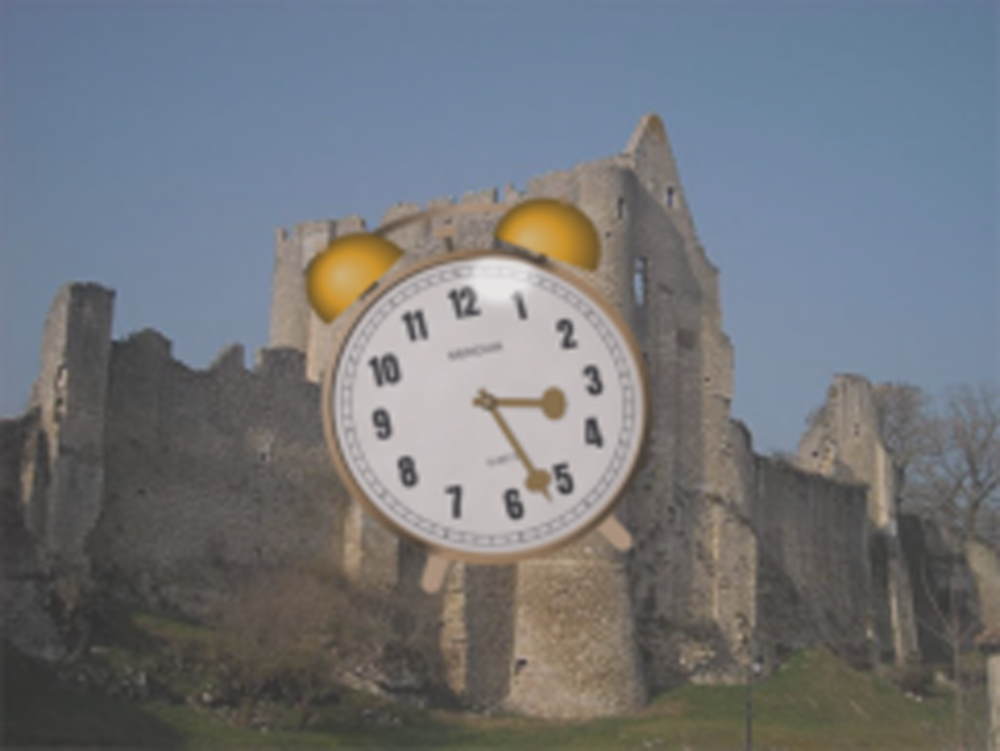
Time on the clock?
3:27
